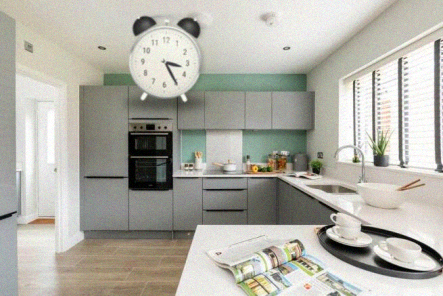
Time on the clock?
3:25
